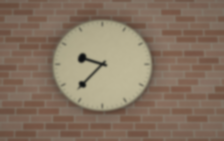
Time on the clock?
9:37
